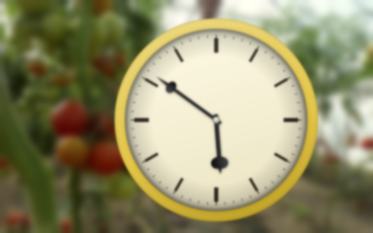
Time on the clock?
5:51
